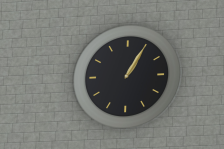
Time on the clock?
1:05
